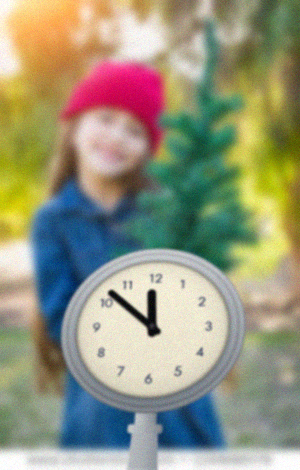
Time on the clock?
11:52
